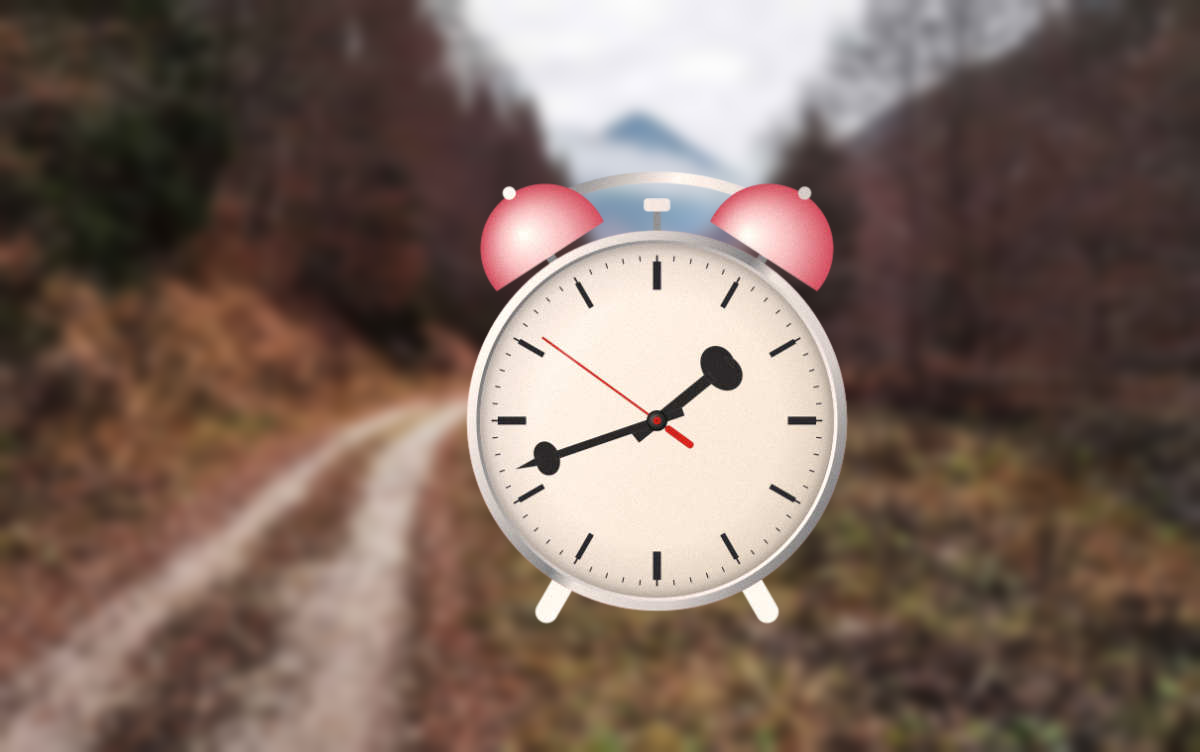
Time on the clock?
1:41:51
